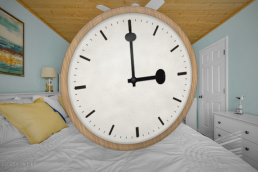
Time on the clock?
3:00
